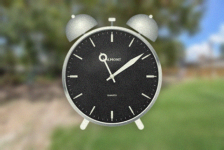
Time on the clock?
11:09
